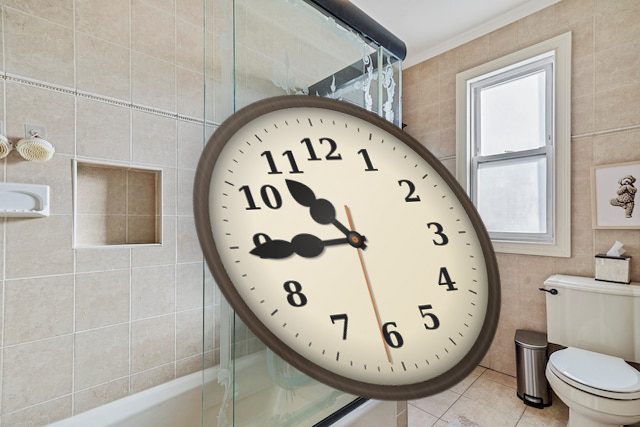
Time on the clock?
10:44:31
